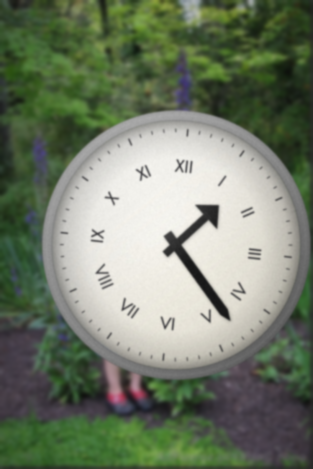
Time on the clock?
1:23
